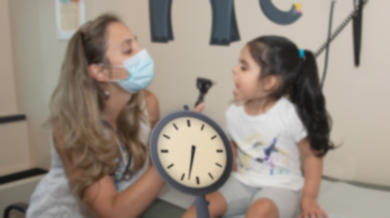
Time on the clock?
6:33
